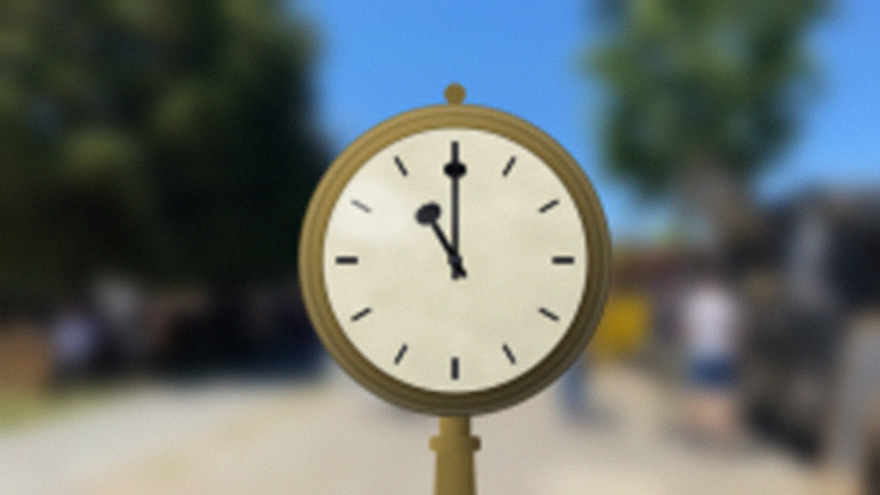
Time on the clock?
11:00
